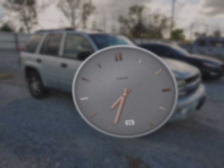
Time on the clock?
7:34
